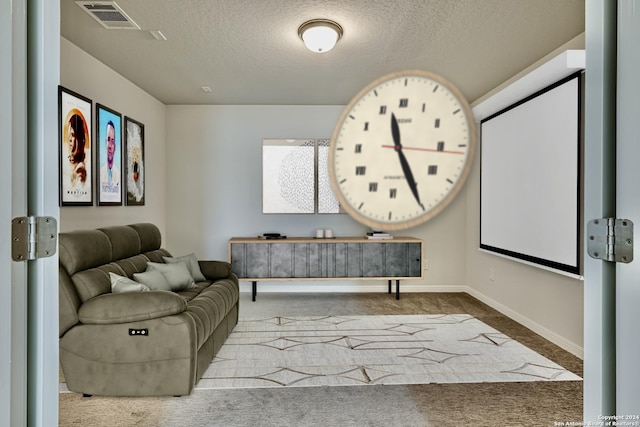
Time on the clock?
11:25:16
